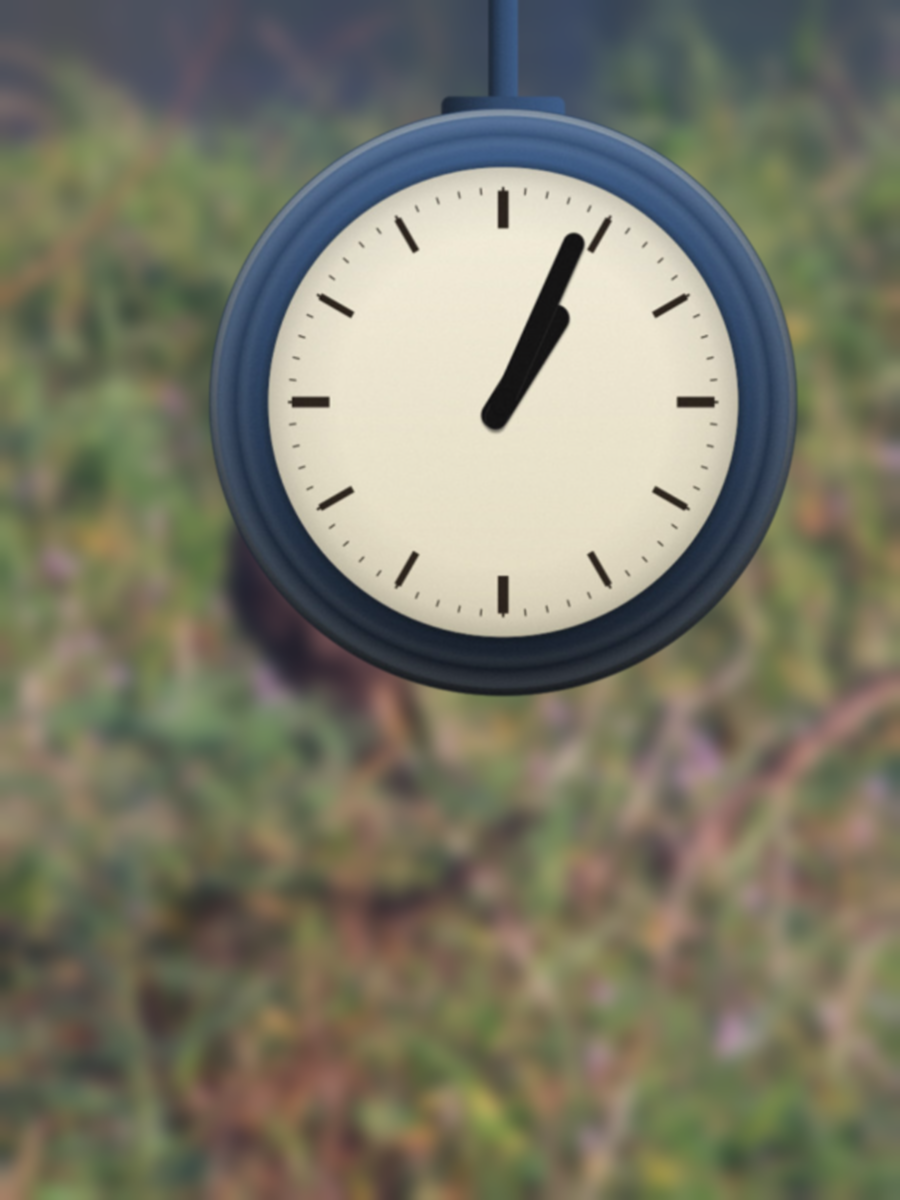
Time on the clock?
1:04
